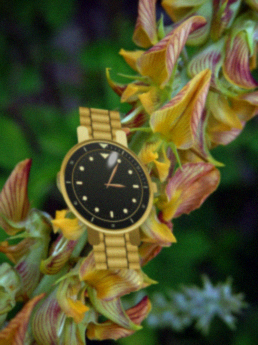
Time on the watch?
3:05
